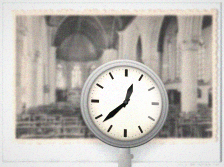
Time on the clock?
12:38
